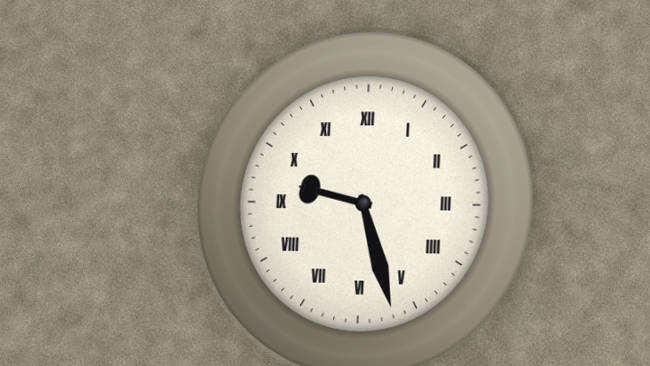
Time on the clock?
9:27
